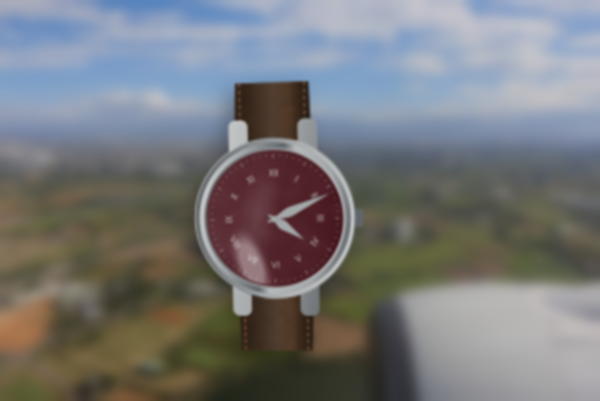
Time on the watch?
4:11
